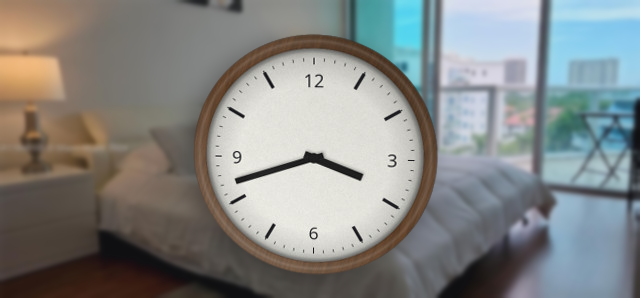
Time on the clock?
3:42
